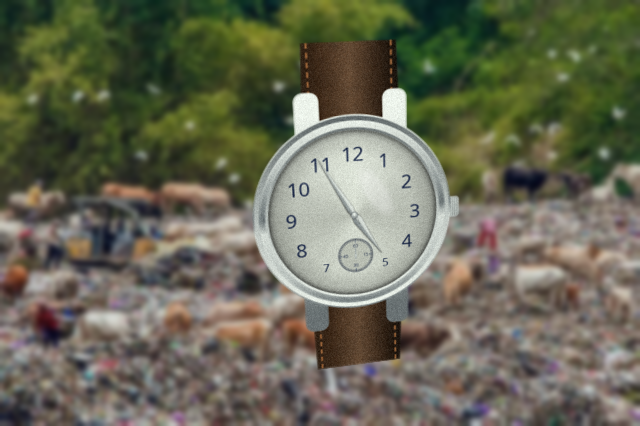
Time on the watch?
4:55
